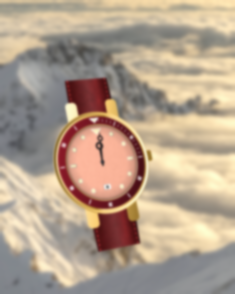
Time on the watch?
12:01
